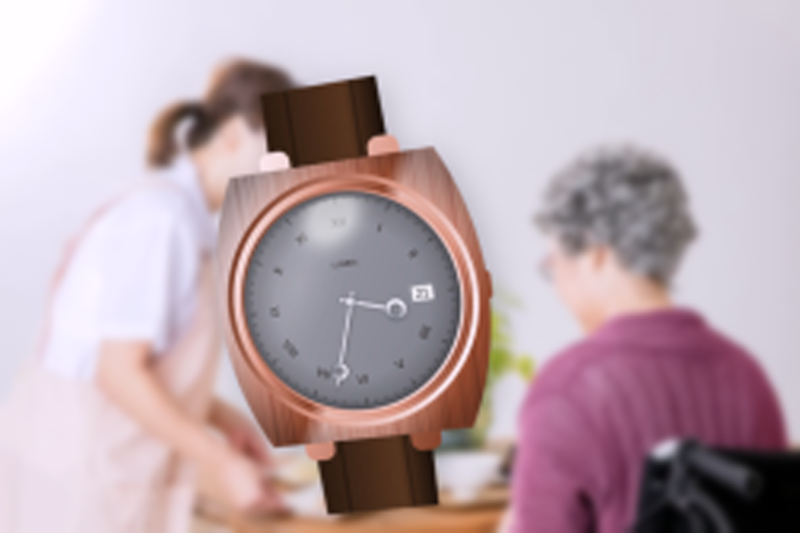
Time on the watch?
3:33
